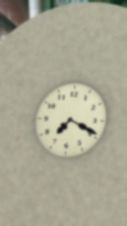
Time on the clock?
7:19
